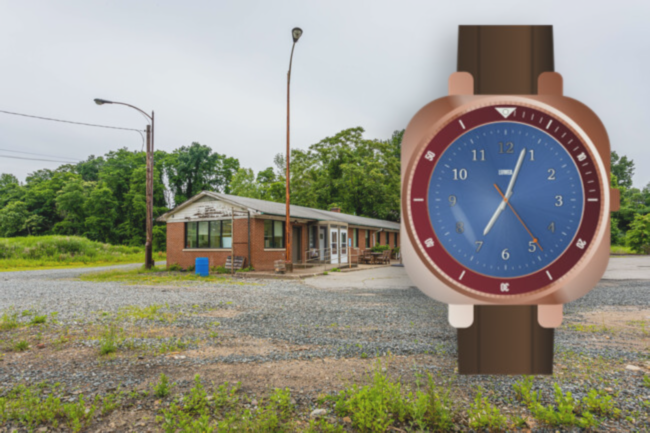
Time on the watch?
7:03:24
